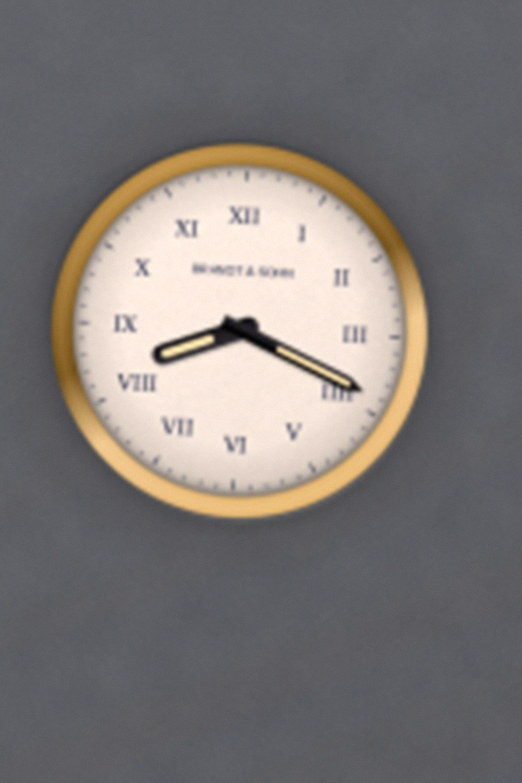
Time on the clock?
8:19
